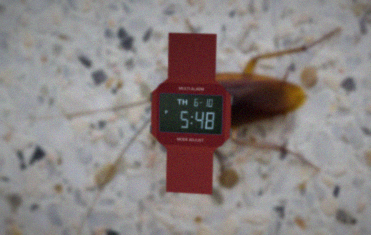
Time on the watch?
5:48
